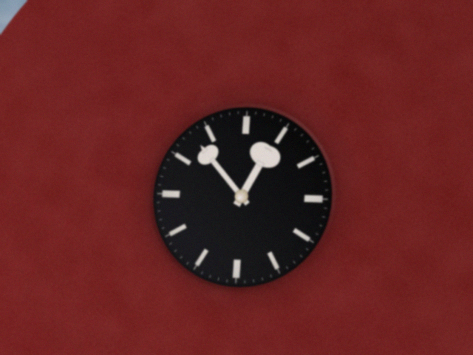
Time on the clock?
12:53
